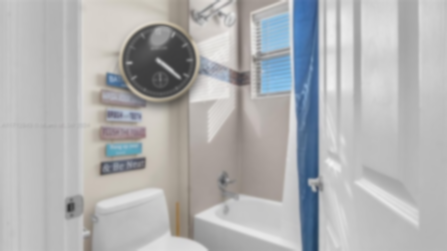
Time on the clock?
4:22
